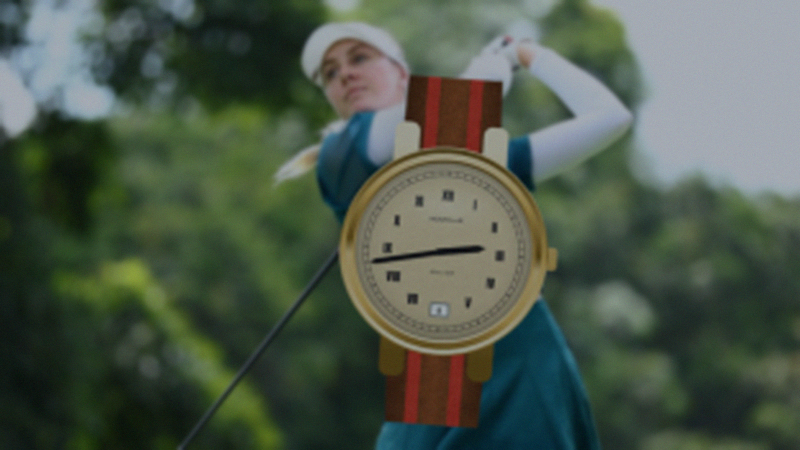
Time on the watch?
2:43
